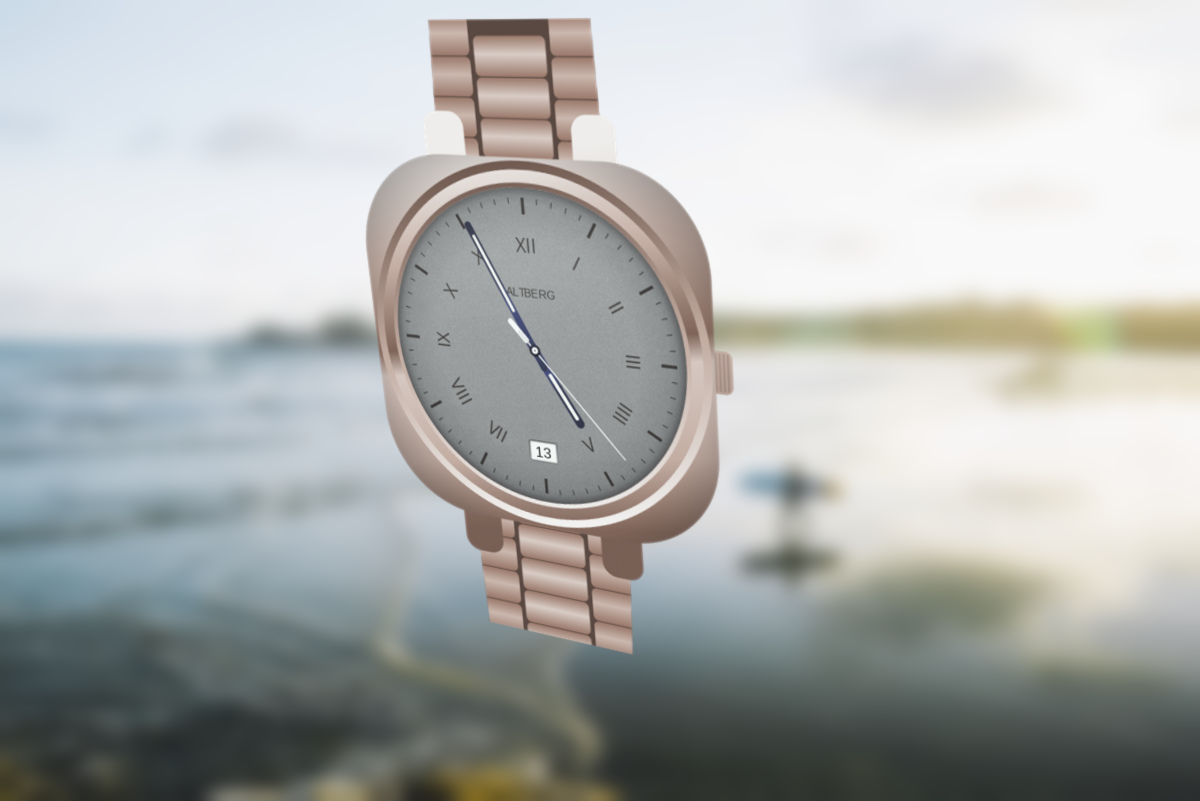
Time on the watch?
4:55:23
